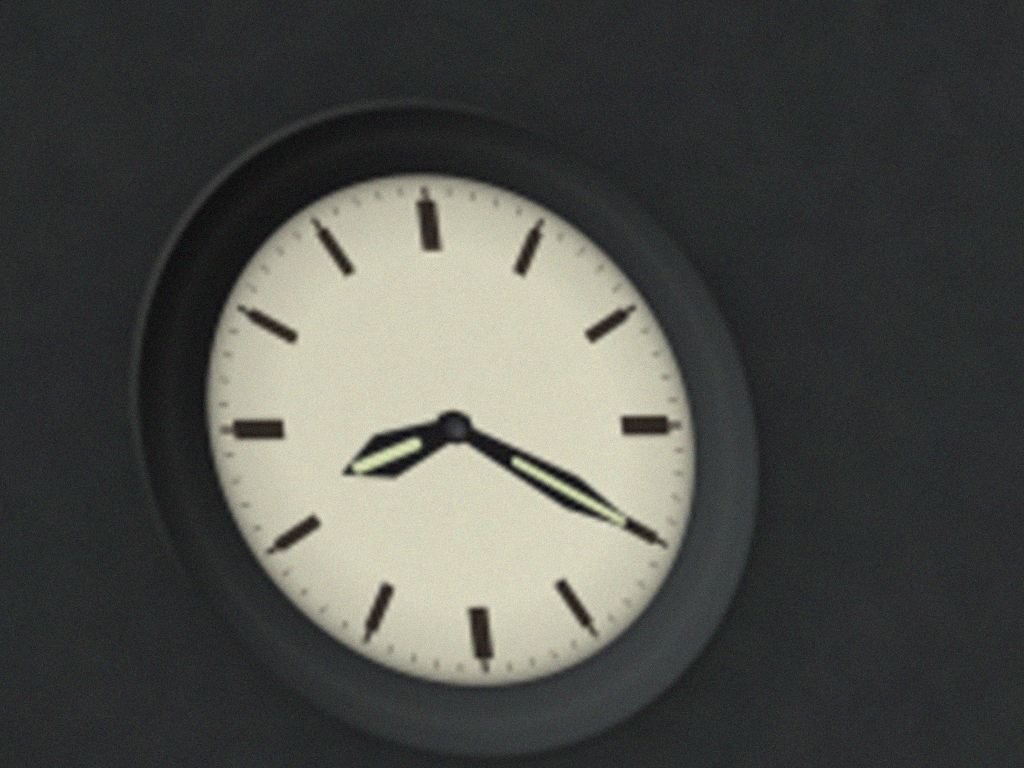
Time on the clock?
8:20
